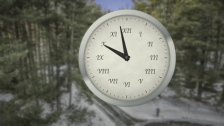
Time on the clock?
9:58
